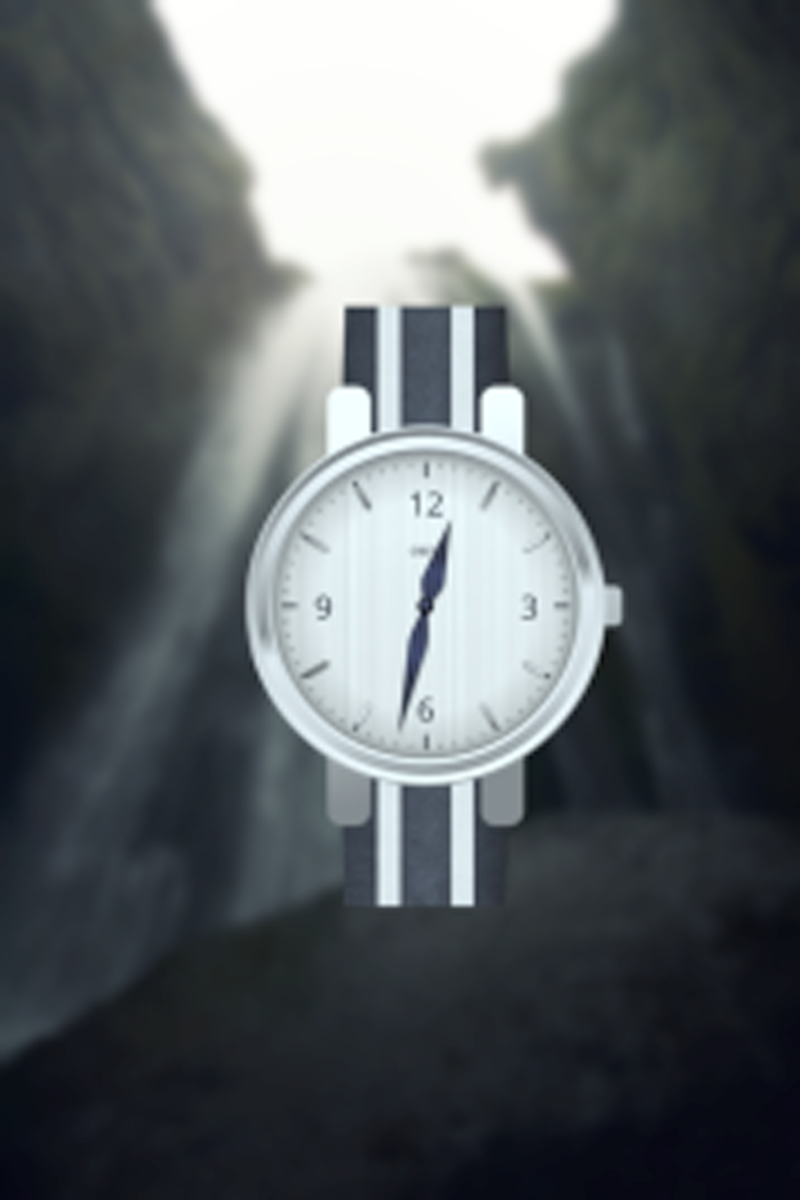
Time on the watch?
12:32
